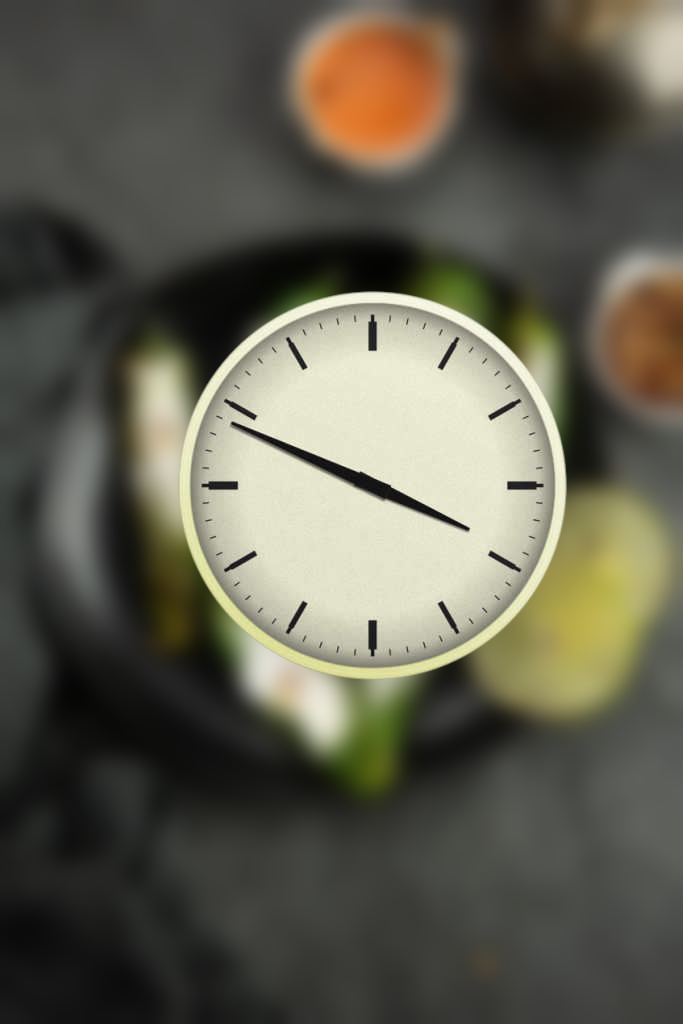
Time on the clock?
3:49
